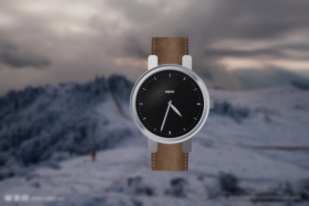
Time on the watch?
4:33
